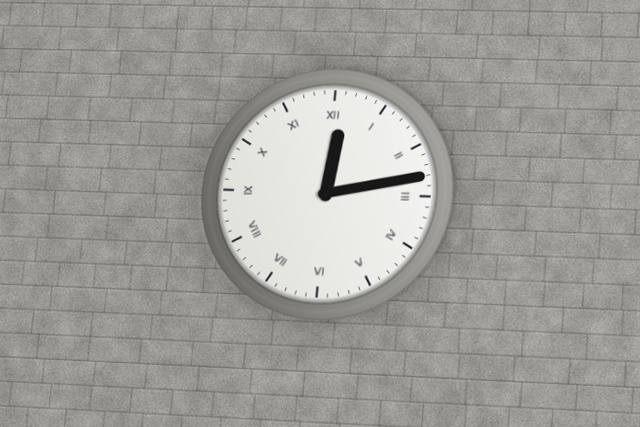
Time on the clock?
12:13
